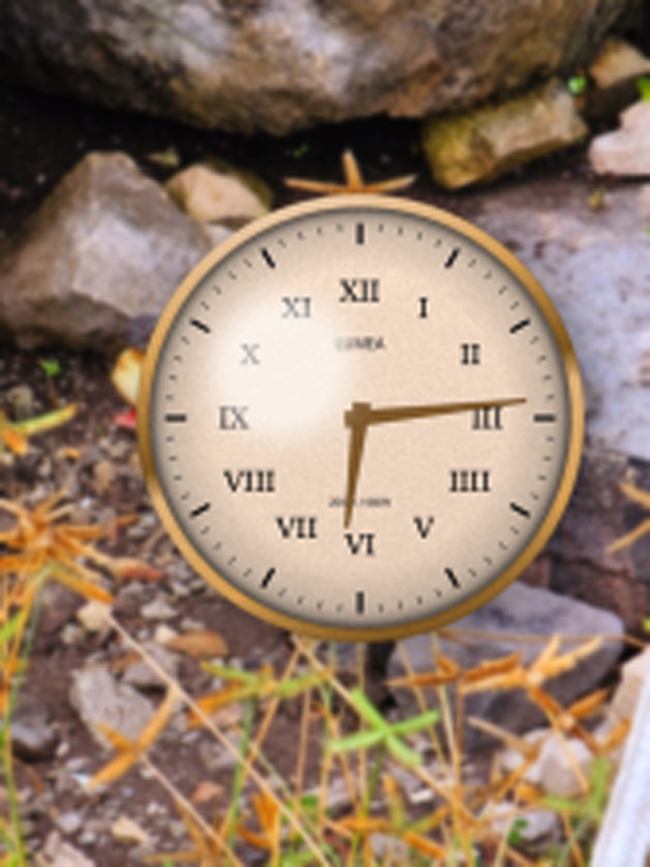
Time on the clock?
6:14
